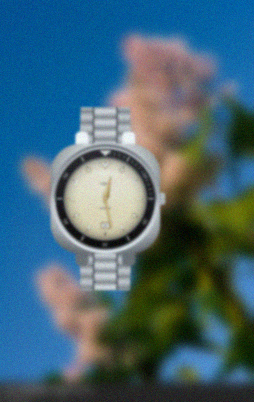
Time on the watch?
12:28
